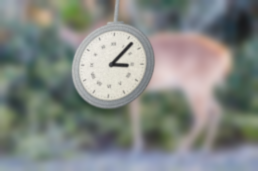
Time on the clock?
3:07
